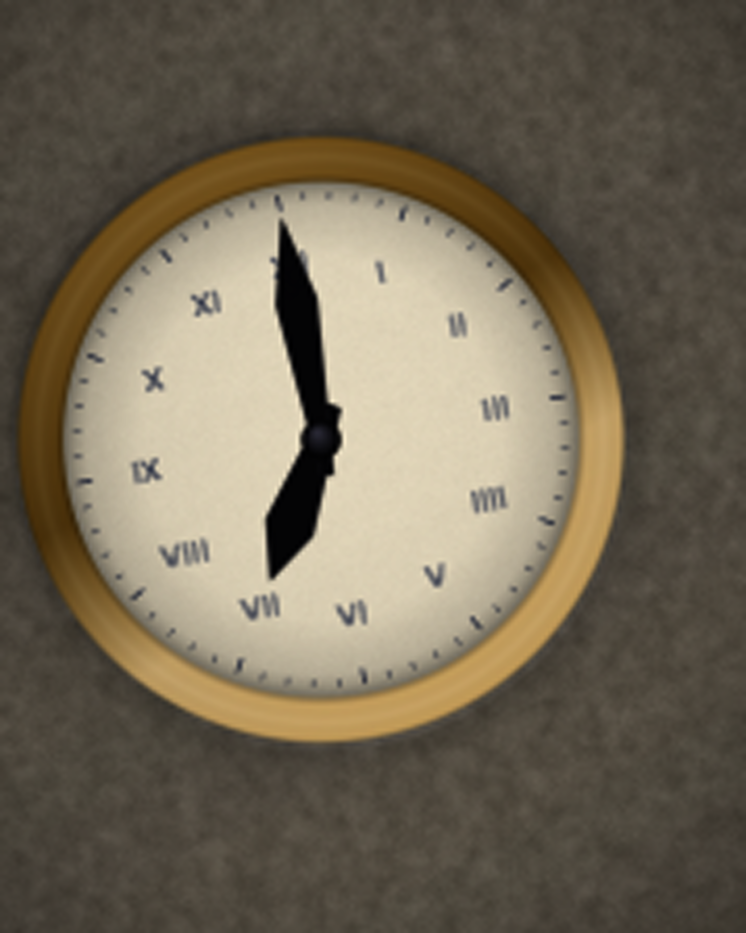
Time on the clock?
7:00
